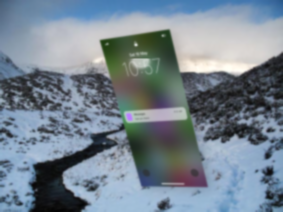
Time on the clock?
10:57
